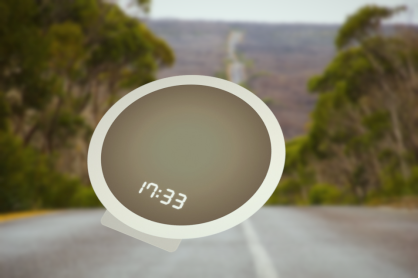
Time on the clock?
17:33
